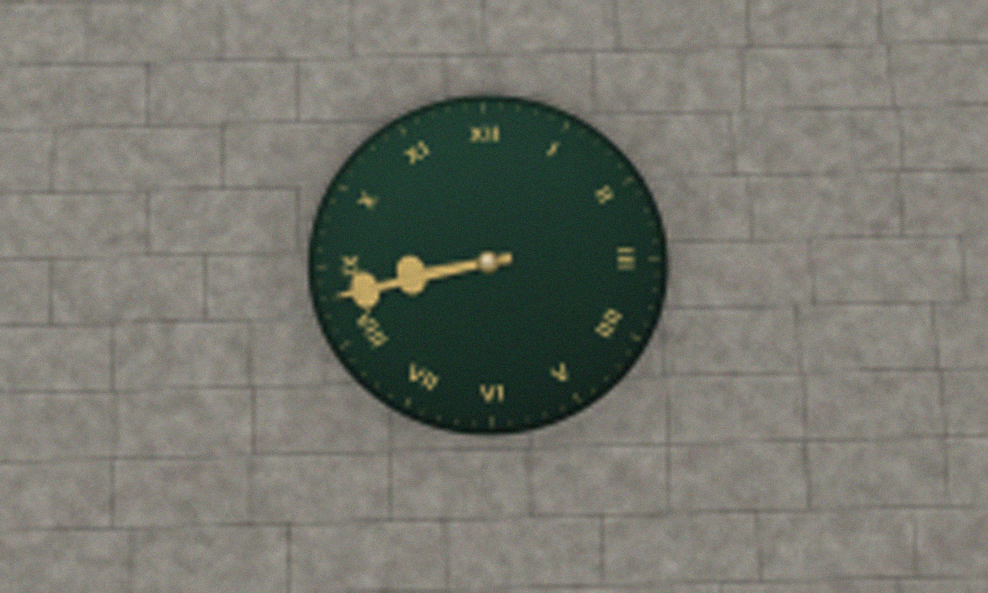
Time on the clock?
8:43
